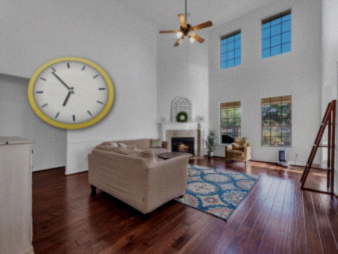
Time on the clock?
6:54
